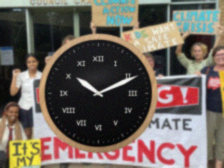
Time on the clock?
10:11
